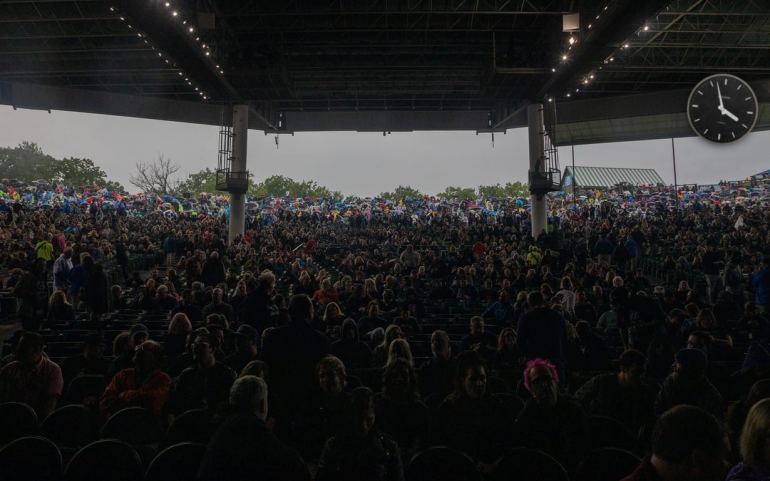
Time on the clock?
3:57
